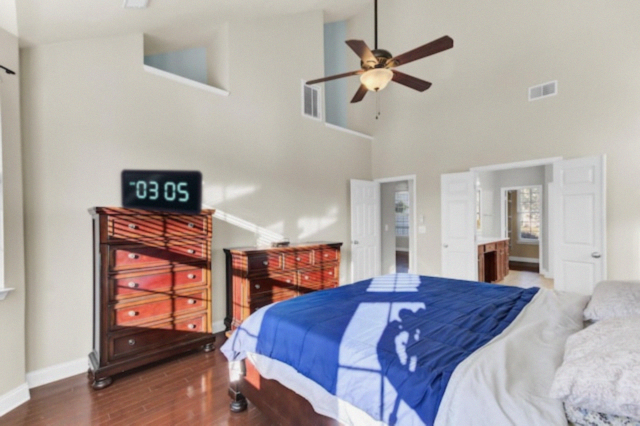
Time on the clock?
3:05
